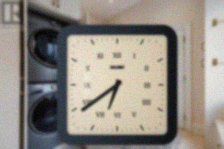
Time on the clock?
6:39
